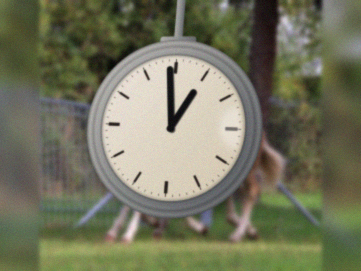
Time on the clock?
12:59
